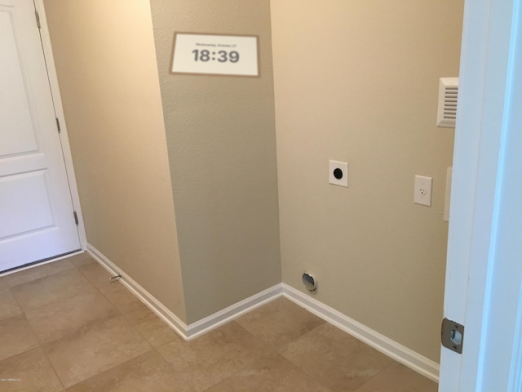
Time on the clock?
18:39
